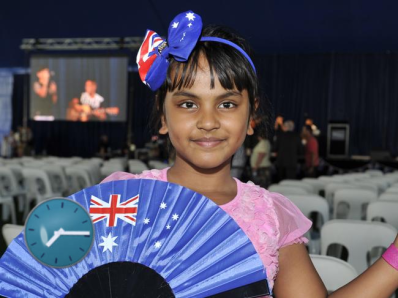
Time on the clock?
7:14
